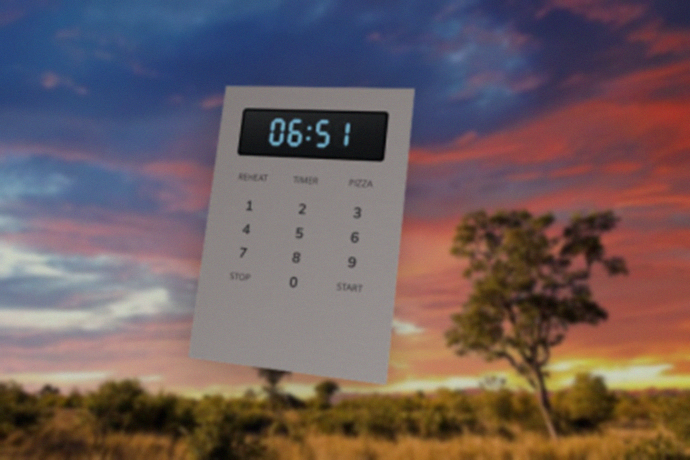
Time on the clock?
6:51
